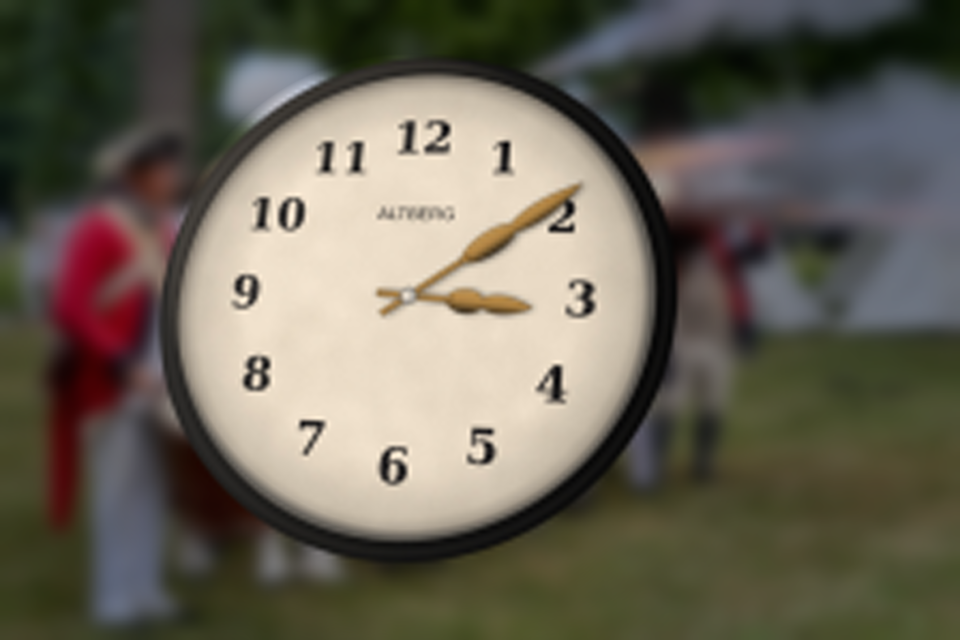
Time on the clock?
3:09
